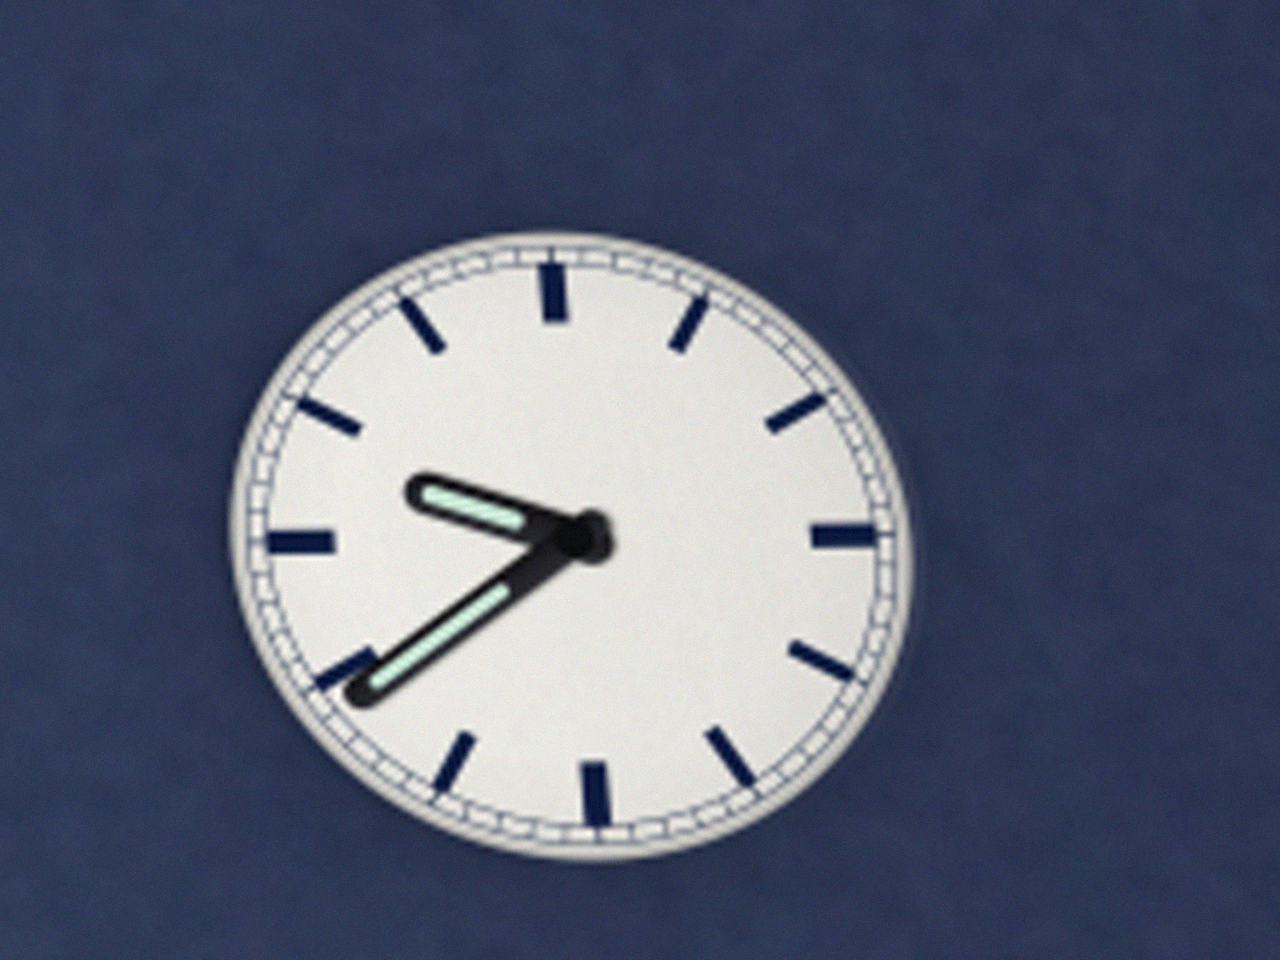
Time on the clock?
9:39
